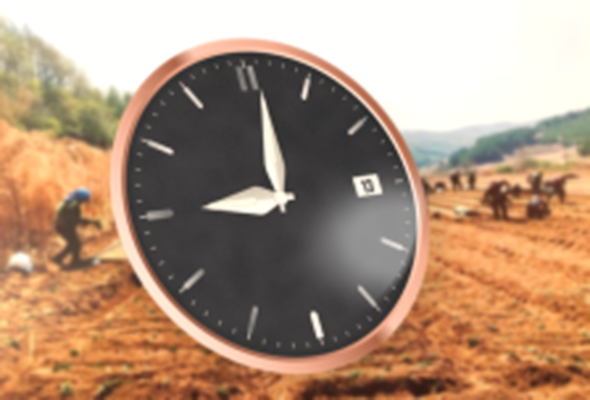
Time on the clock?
9:01
